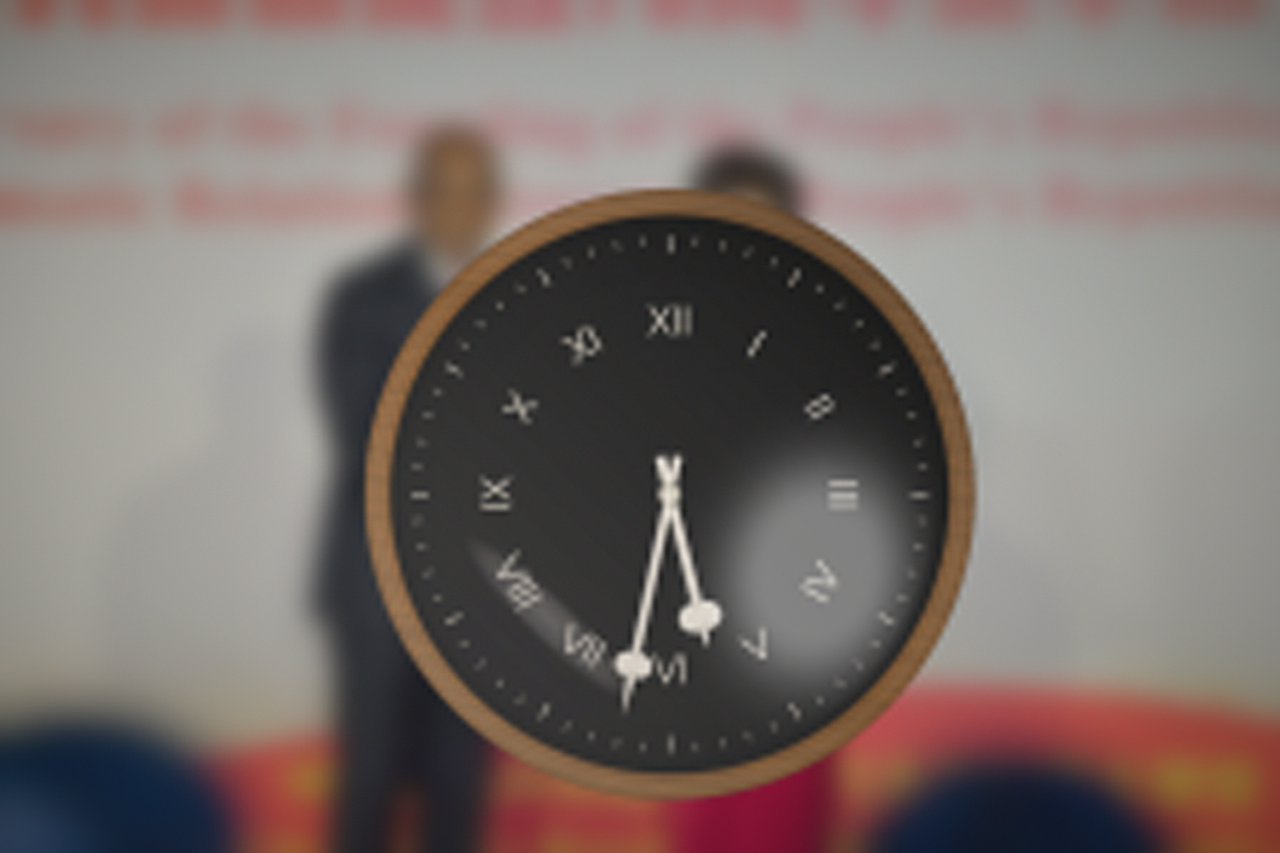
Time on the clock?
5:32
